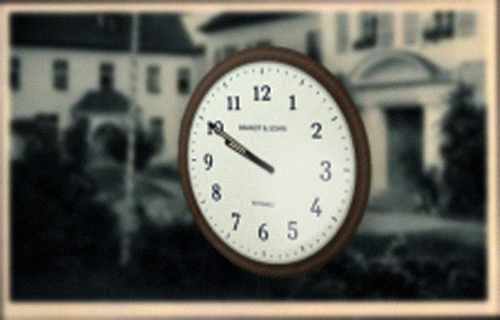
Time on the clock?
9:50
